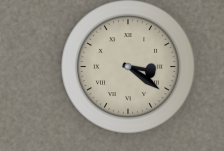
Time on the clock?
3:21
